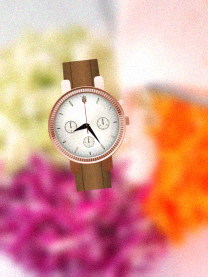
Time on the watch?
8:25
